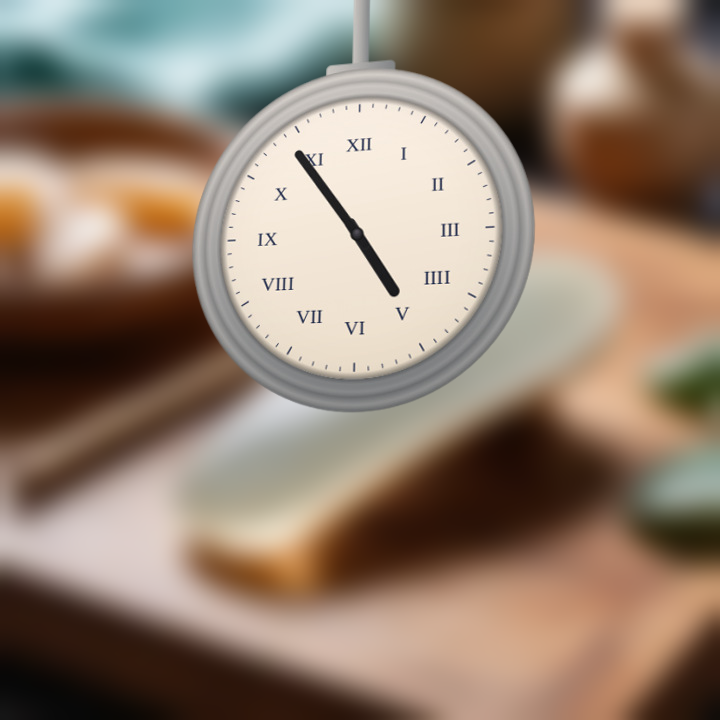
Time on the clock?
4:54
